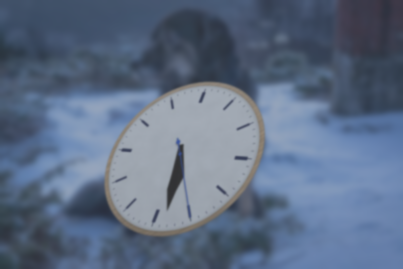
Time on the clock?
5:28:25
